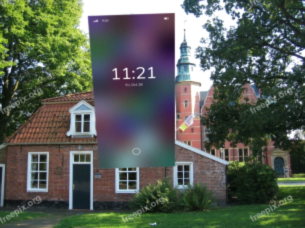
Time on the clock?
11:21
